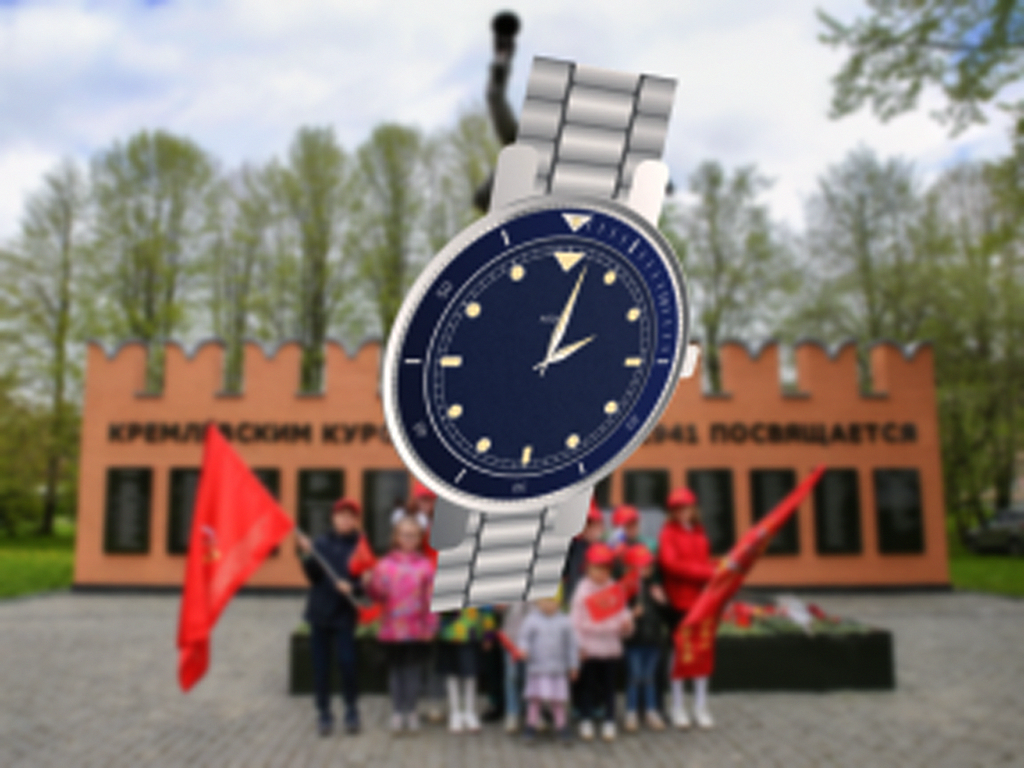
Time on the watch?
2:02
